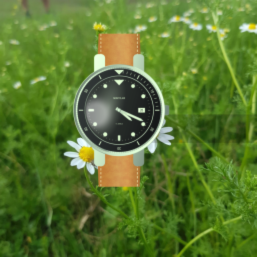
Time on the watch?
4:19
